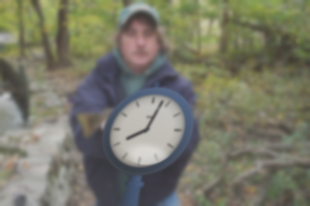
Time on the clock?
8:03
